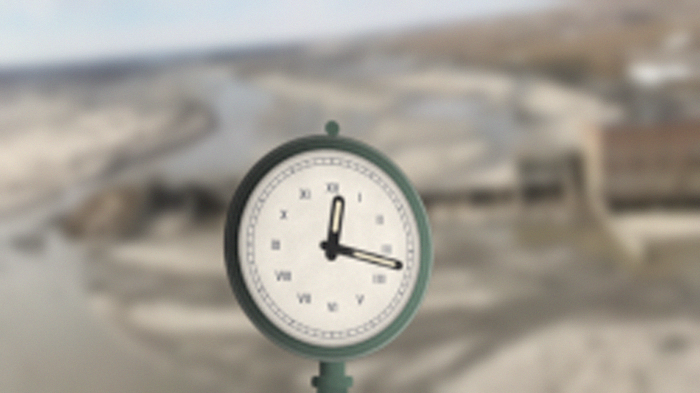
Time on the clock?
12:17
